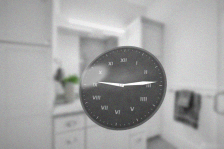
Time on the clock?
9:14
